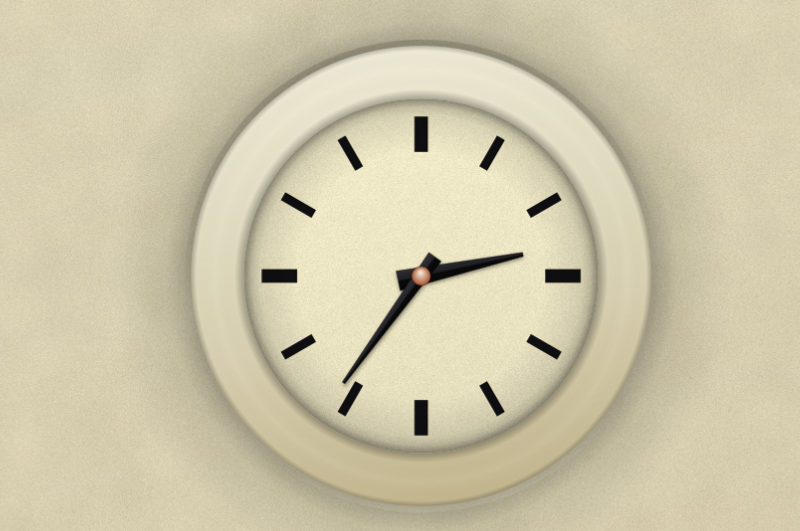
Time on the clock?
2:36
